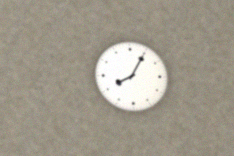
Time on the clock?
8:05
